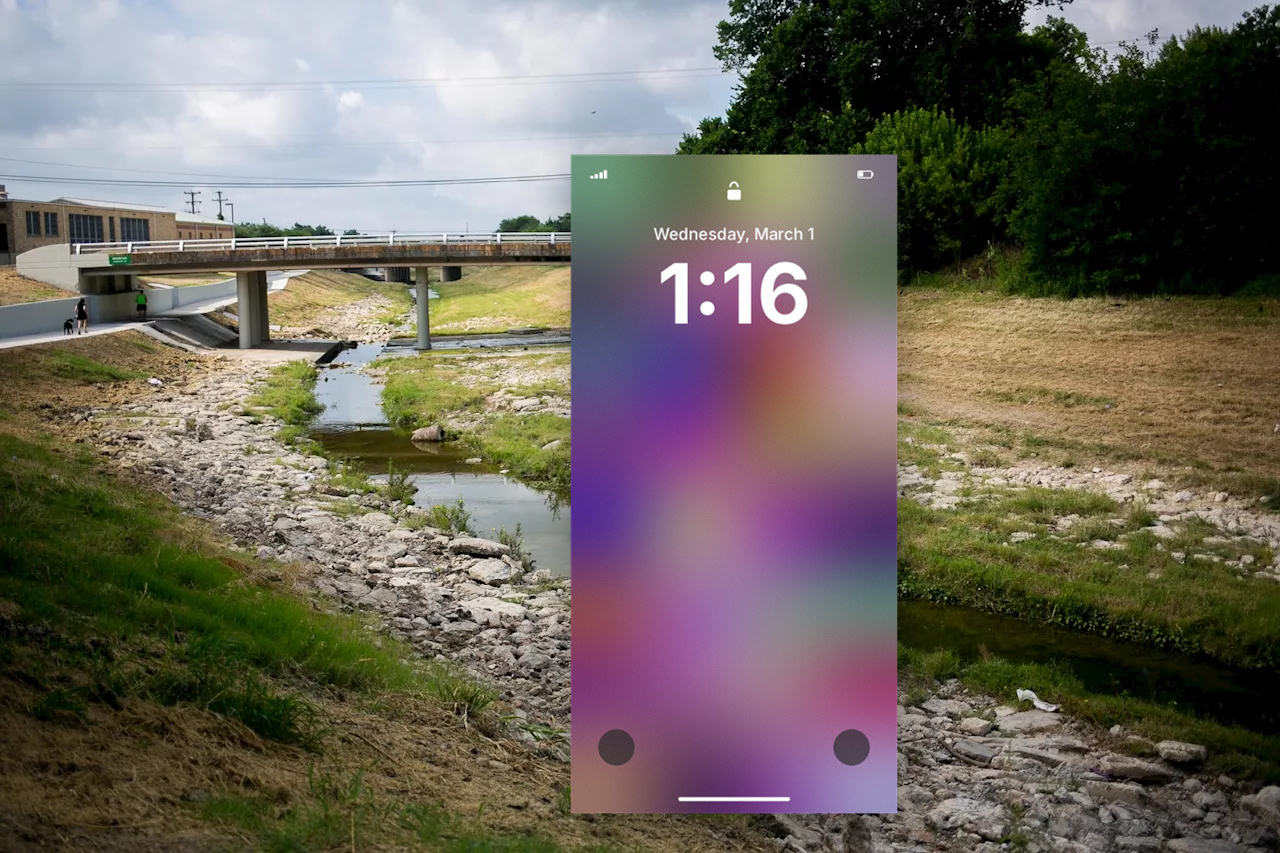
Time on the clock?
1:16
